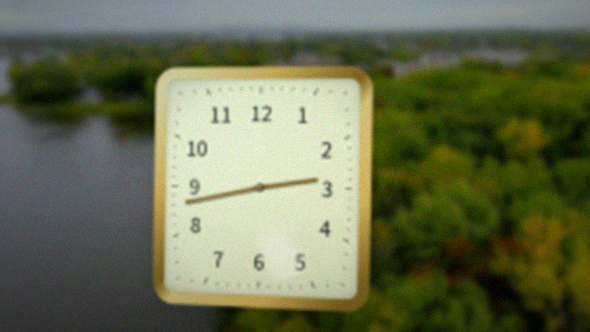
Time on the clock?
2:43
